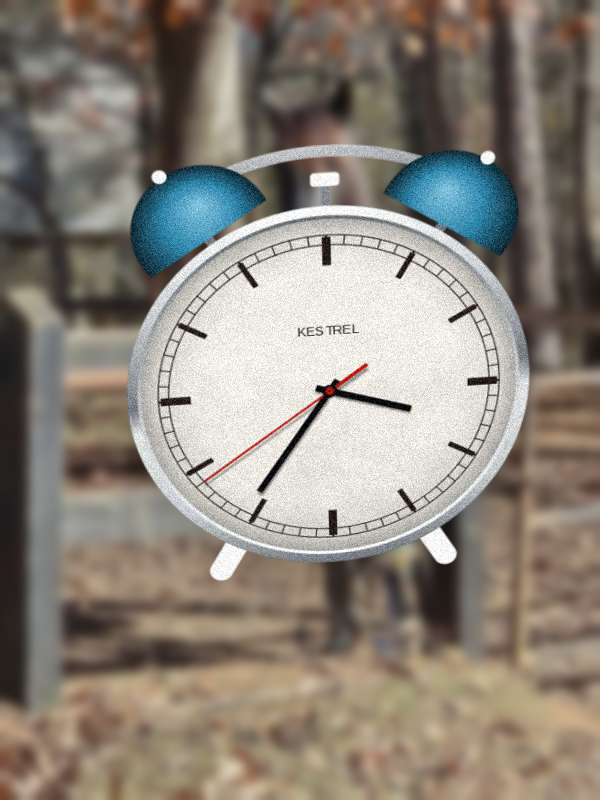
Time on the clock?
3:35:39
